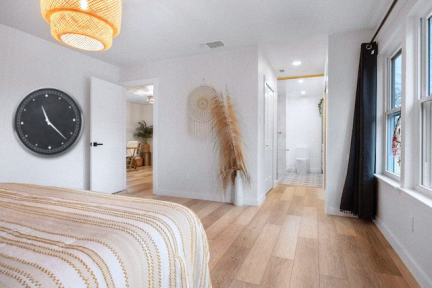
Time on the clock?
11:23
